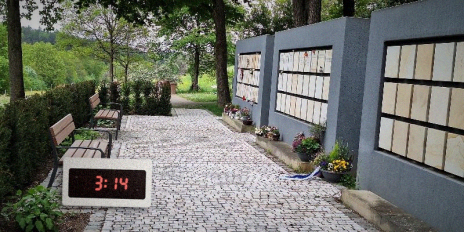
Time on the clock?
3:14
